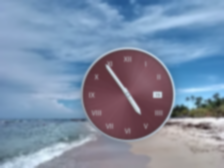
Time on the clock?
4:54
